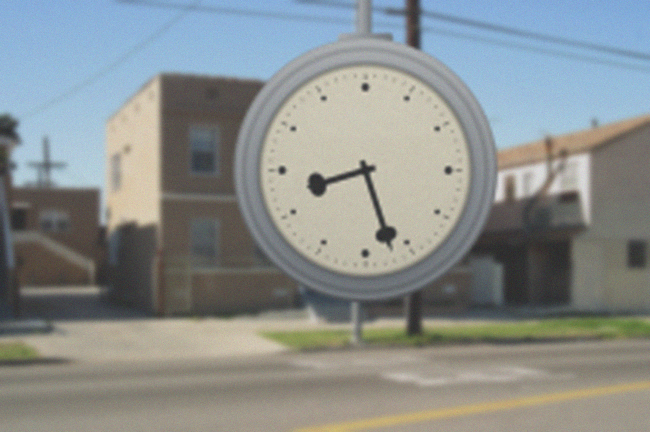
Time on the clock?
8:27
